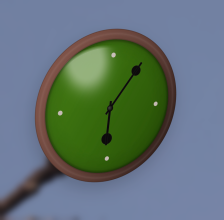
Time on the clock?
6:06
